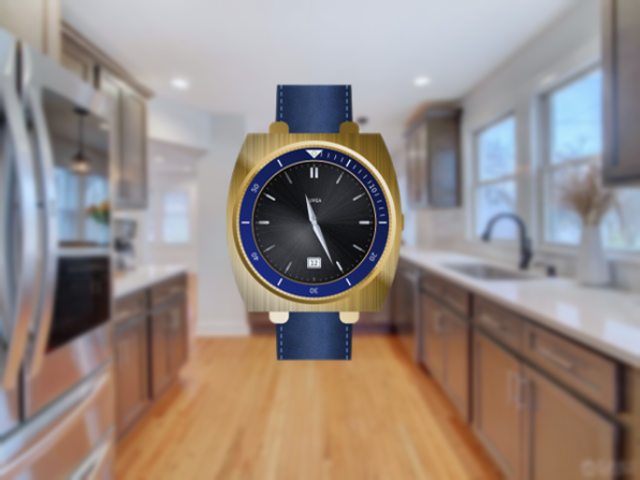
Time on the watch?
11:26
